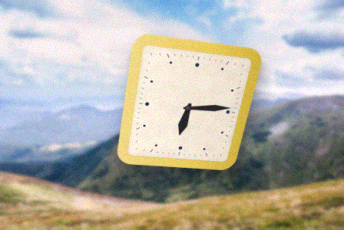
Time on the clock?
6:14
